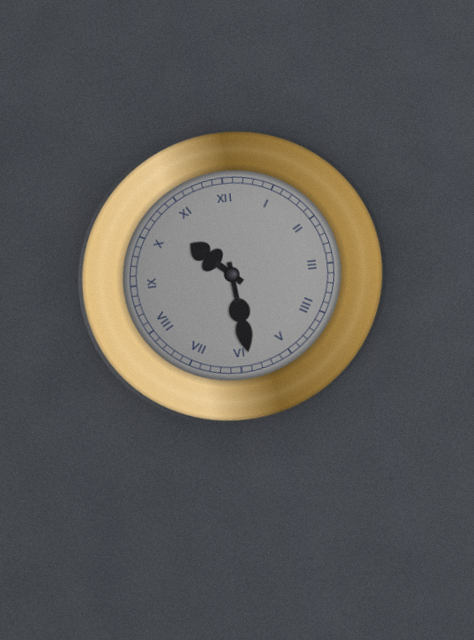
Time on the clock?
10:29
